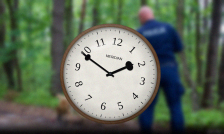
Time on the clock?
1:49
